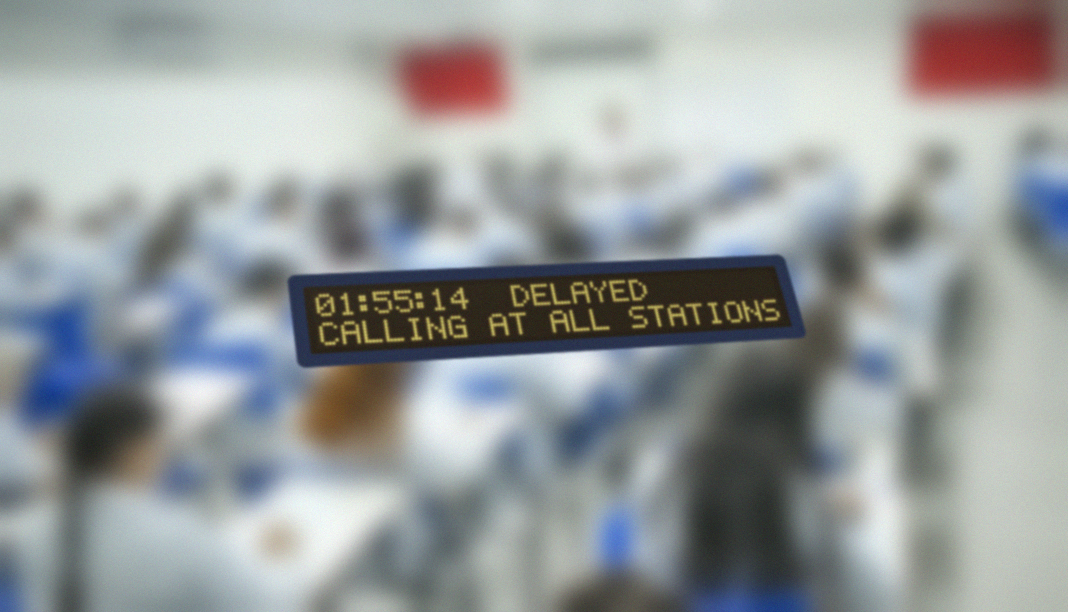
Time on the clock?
1:55:14
